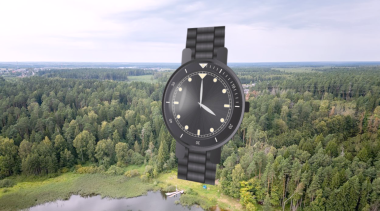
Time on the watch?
4:00
